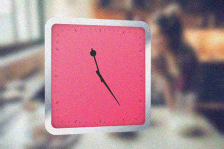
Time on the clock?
11:24
